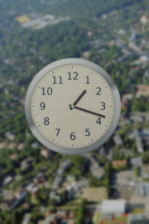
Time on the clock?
1:18
